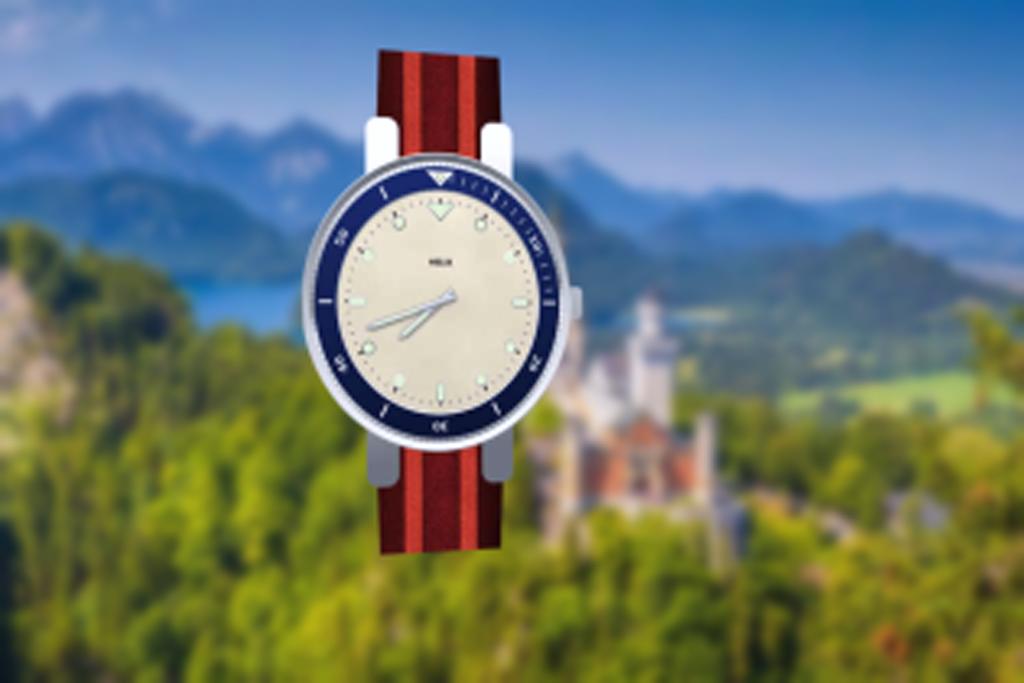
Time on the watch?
7:42
